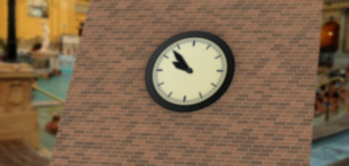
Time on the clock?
9:53
